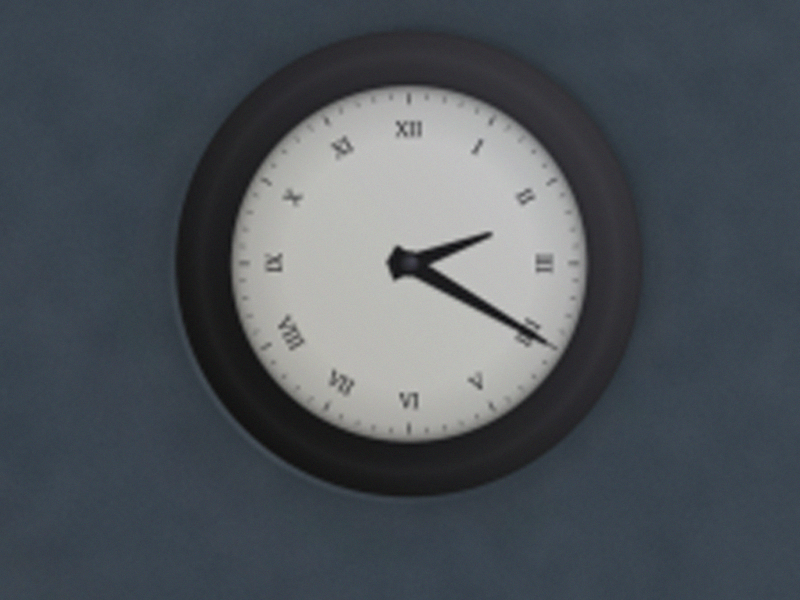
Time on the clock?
2:20
